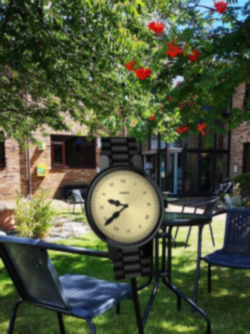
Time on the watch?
9:39
